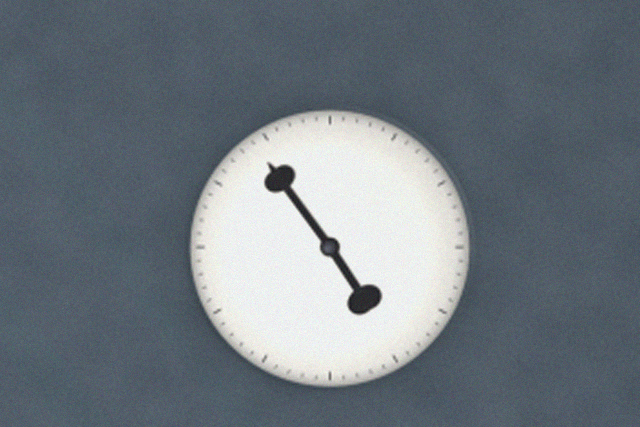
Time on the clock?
4:54
